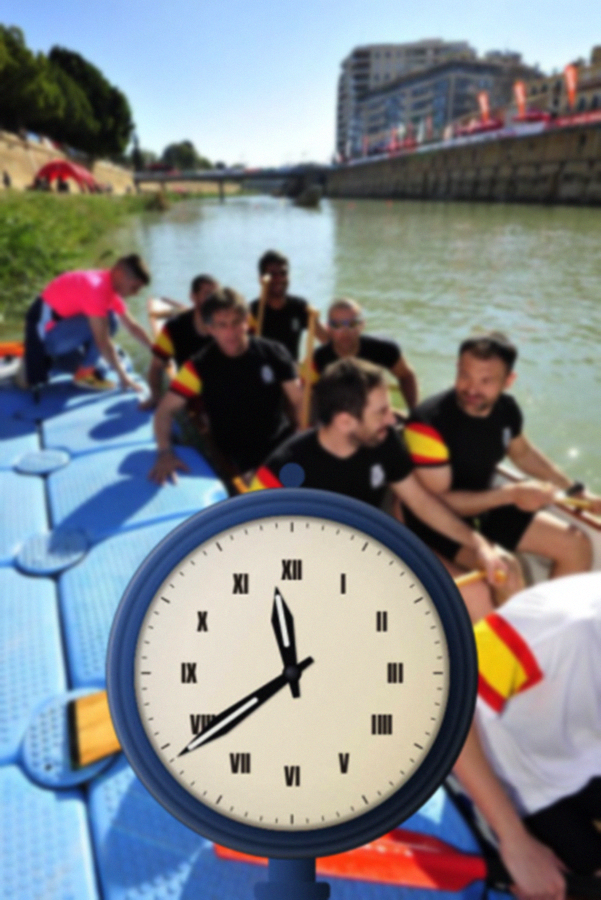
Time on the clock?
11:39
